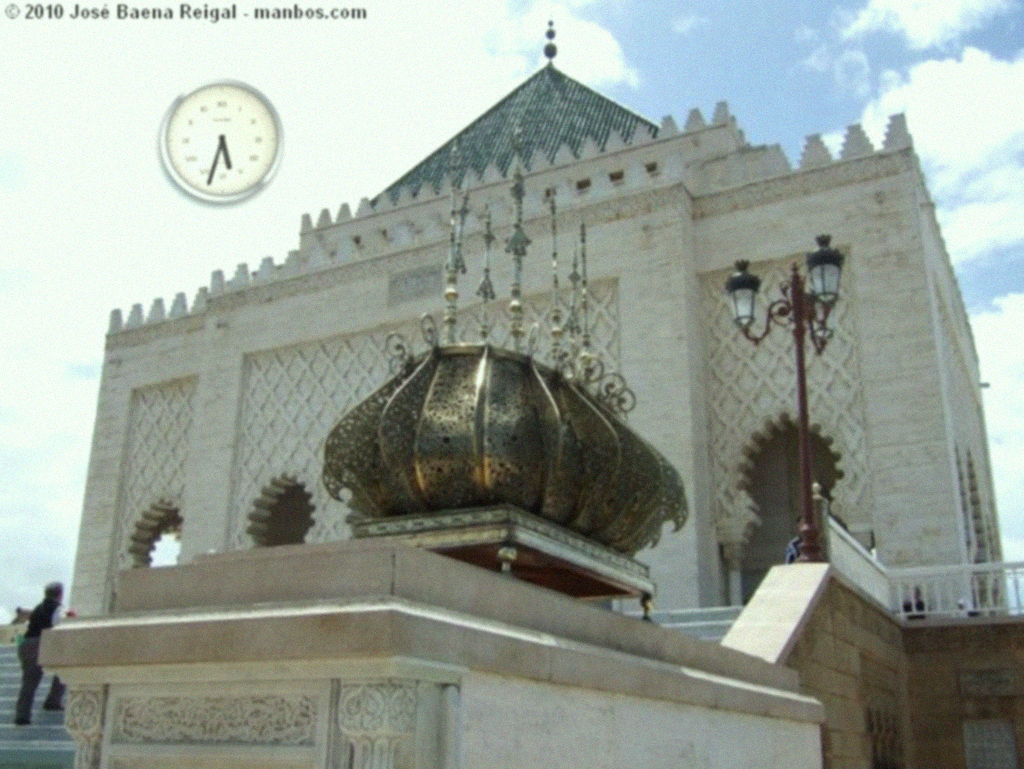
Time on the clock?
5:33
